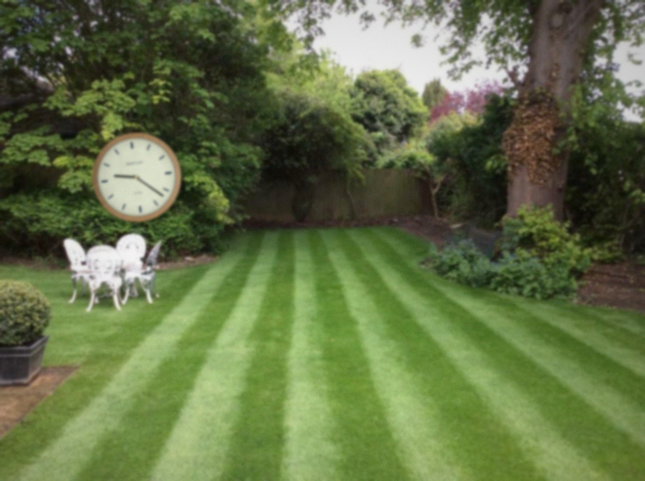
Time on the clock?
9:22
